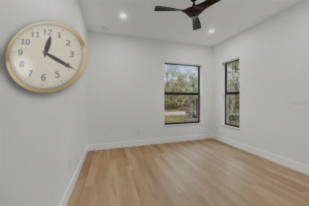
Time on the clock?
12:20
